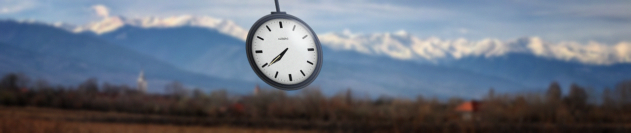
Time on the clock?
7:39
